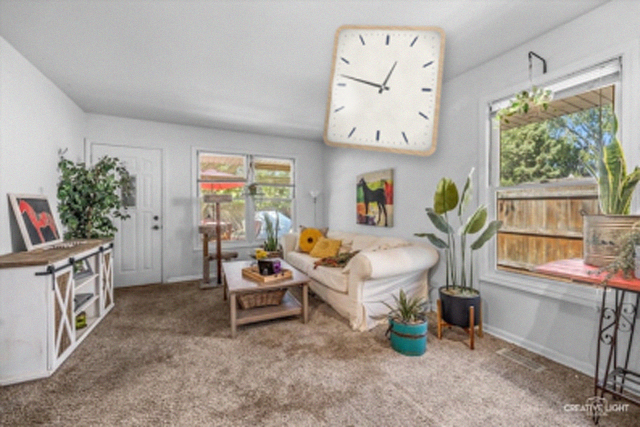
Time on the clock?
12:47
